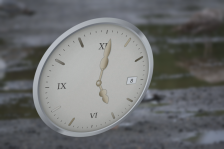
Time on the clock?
5:01
